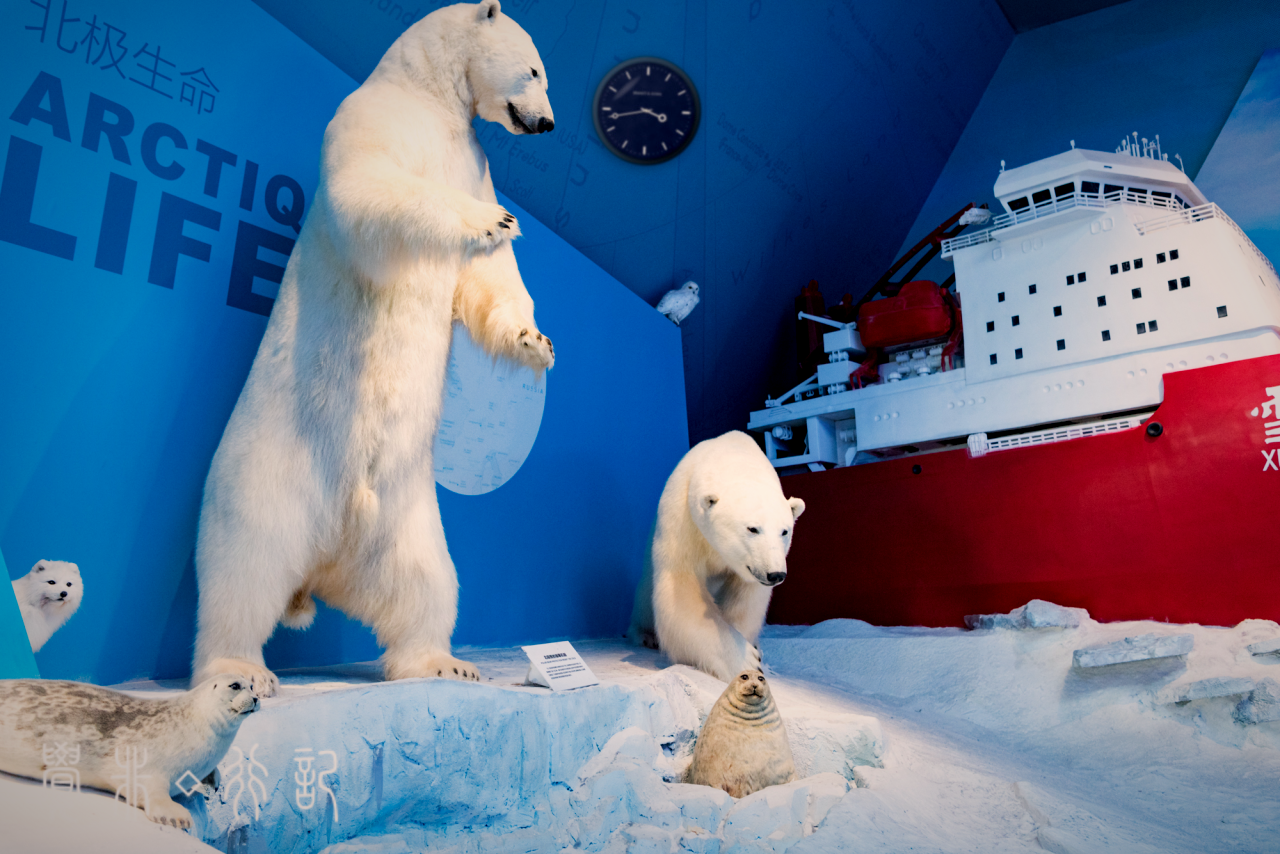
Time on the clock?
3:43
